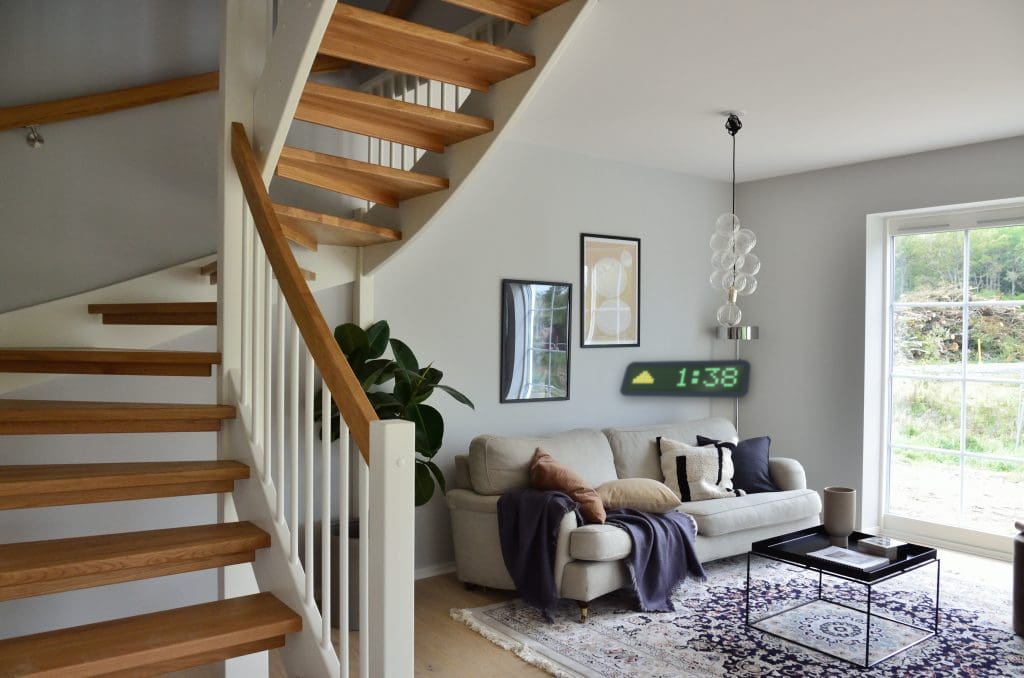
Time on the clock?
1:38
